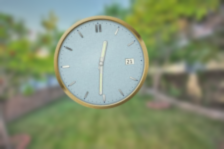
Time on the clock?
12:31
